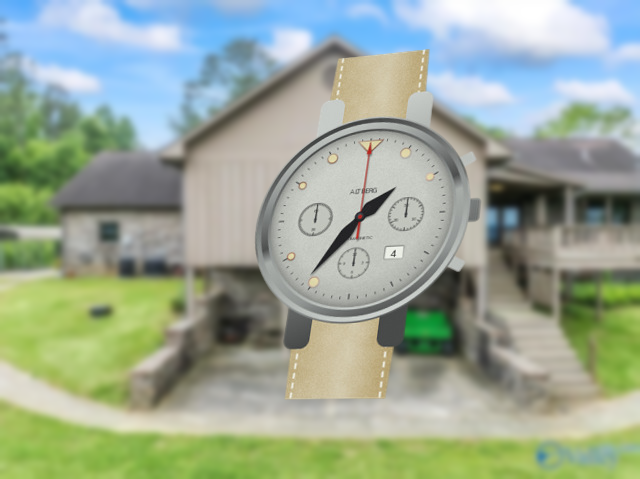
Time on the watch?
1:36
